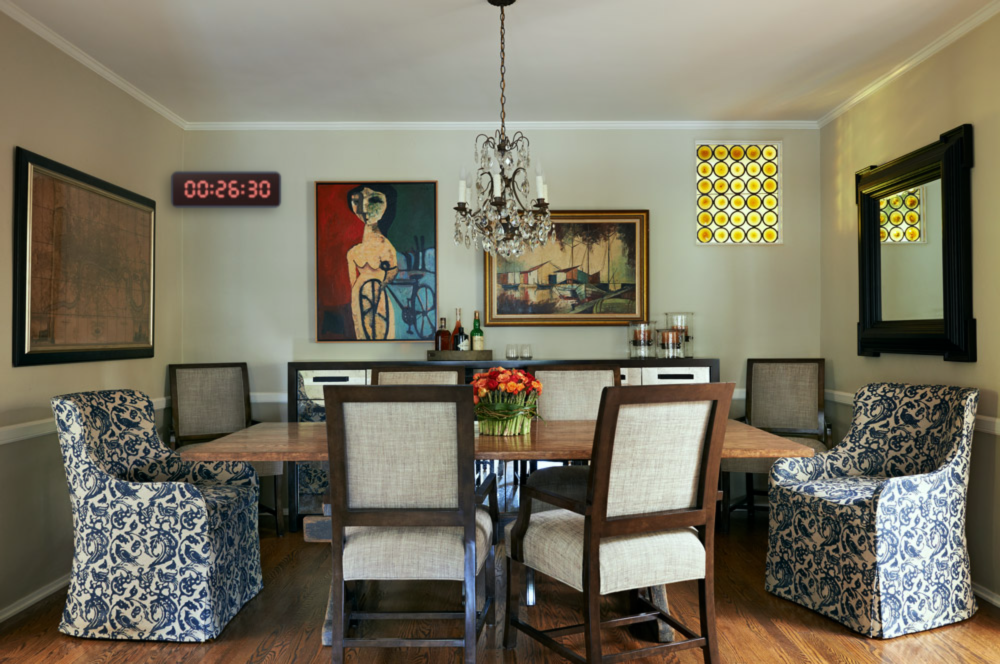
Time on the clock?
0:26:30
